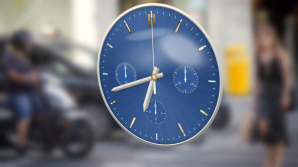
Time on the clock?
6:42
